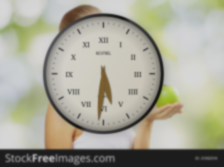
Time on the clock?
5:31
